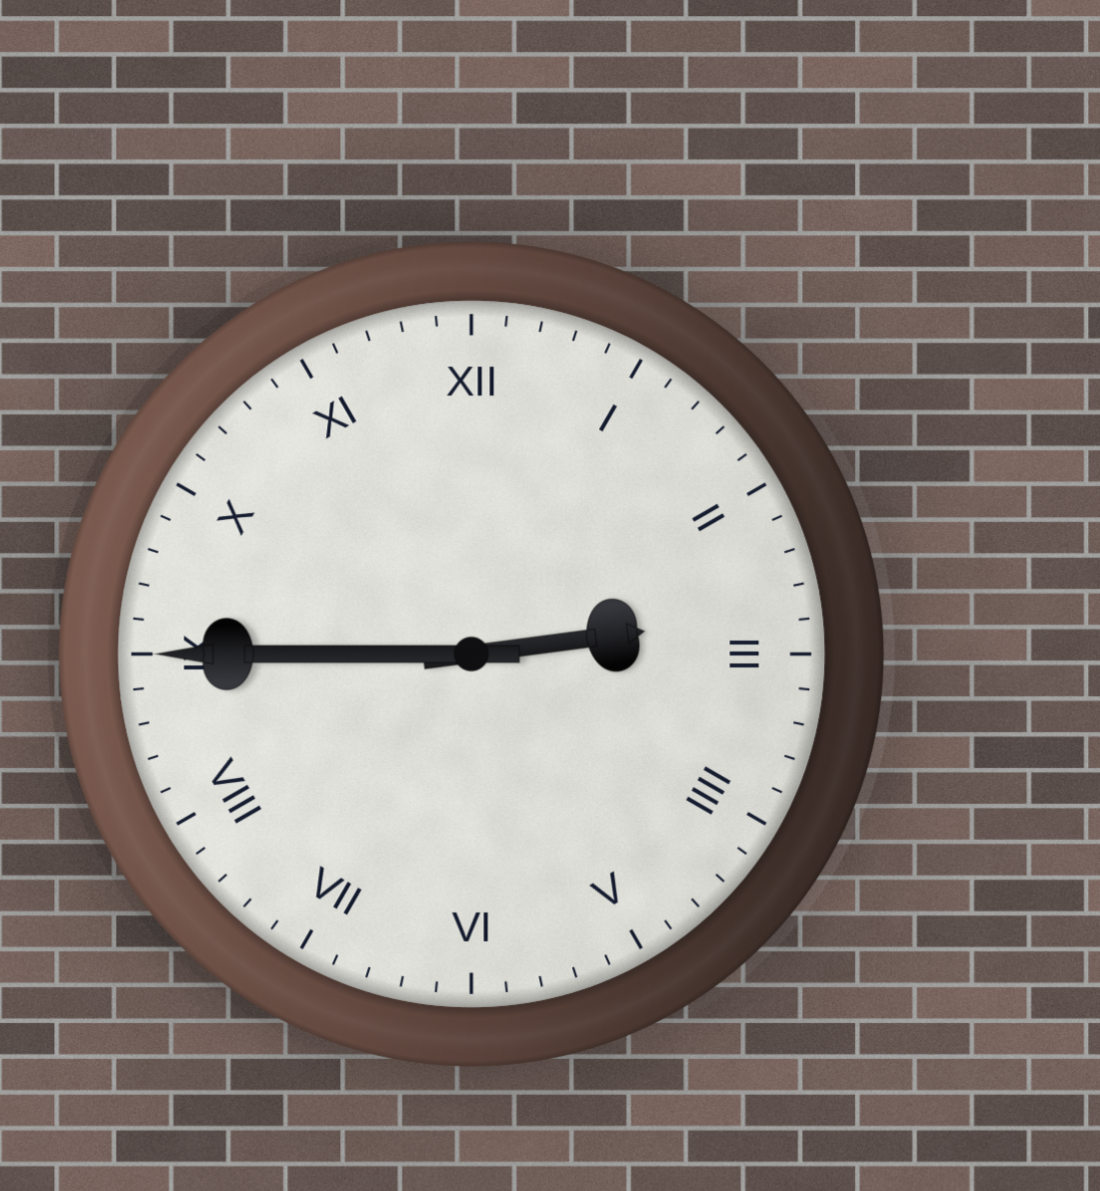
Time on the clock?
2:45
